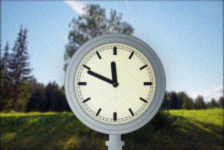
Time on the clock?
11:49
